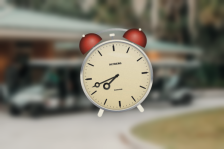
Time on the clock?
7:42
